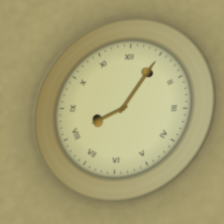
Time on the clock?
8:05
